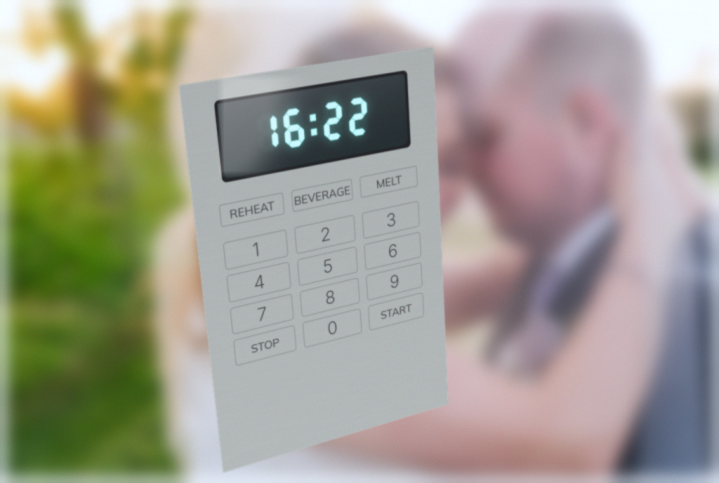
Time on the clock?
16:22
